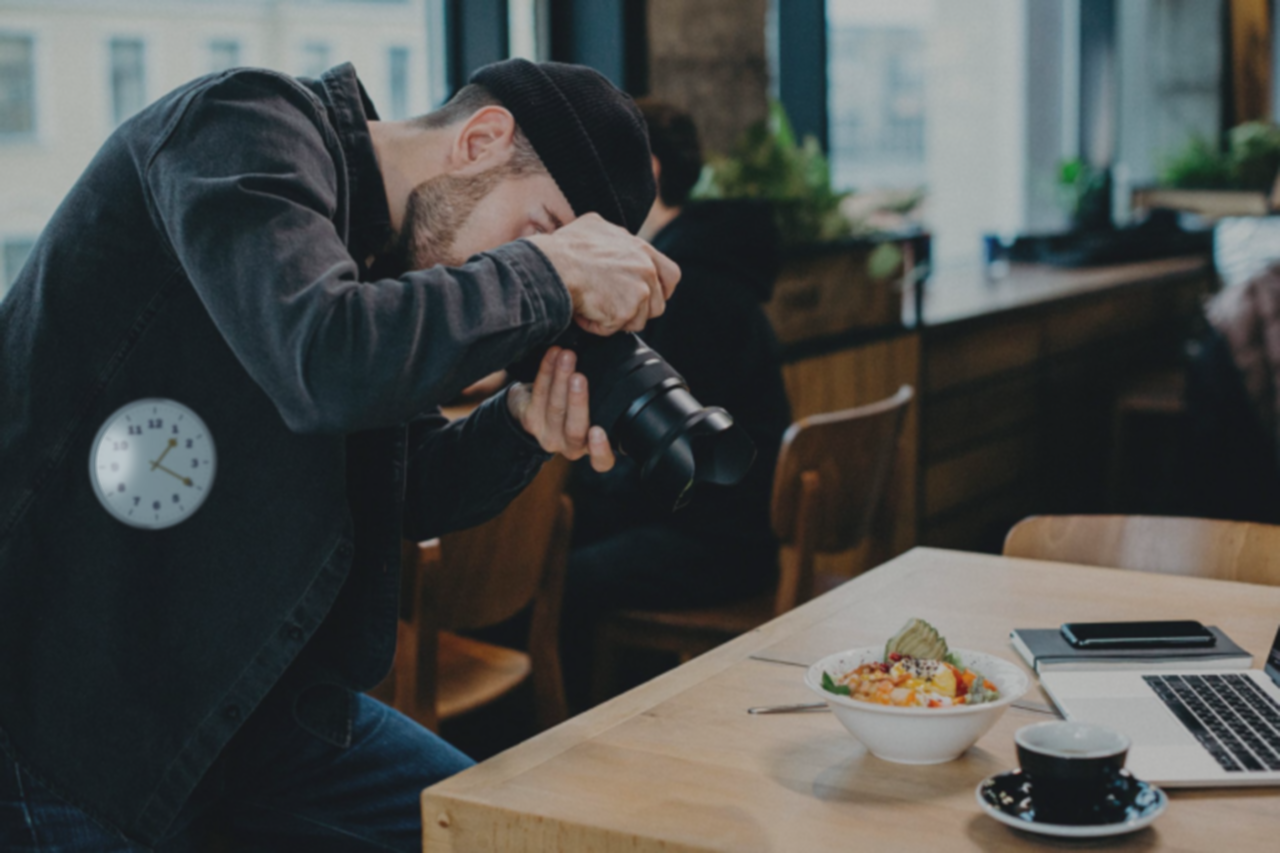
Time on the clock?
1:20
